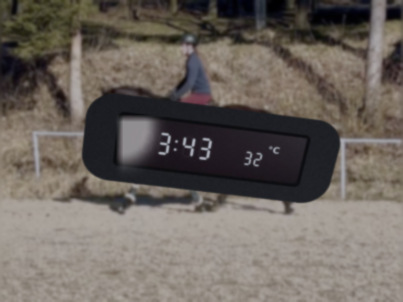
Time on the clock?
3:43
